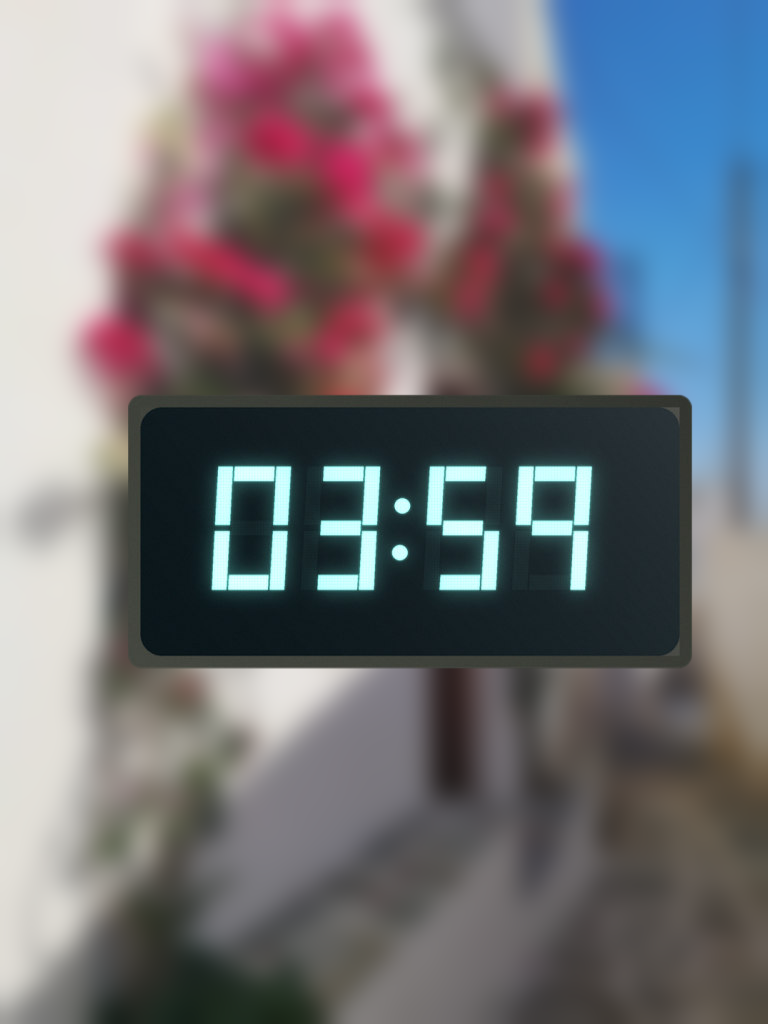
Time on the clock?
3:59
